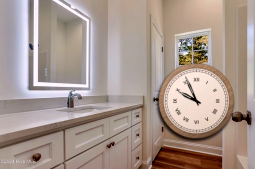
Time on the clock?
9:56
